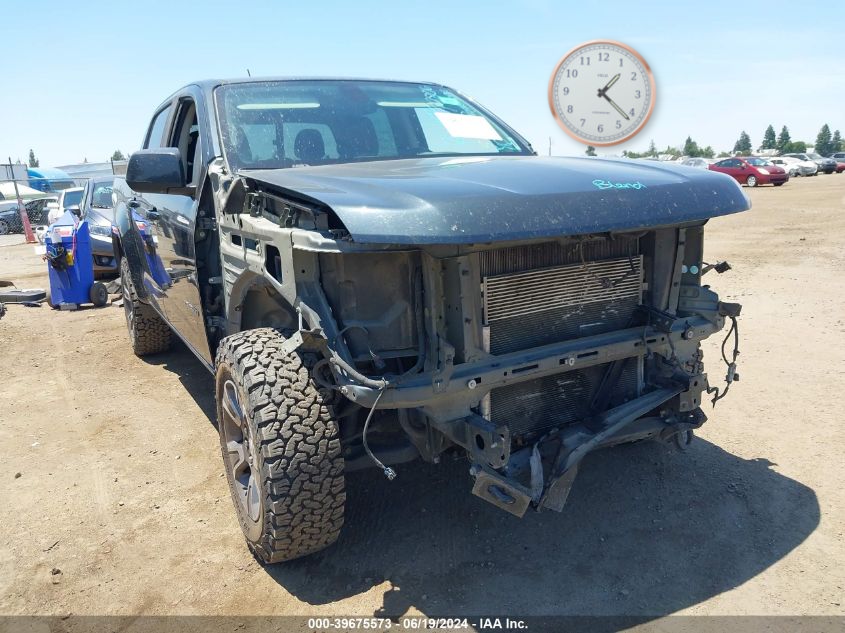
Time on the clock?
1:22
